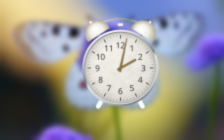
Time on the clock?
2:02
